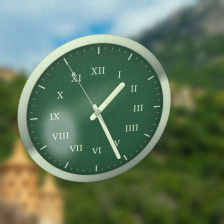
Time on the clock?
1:25:55
